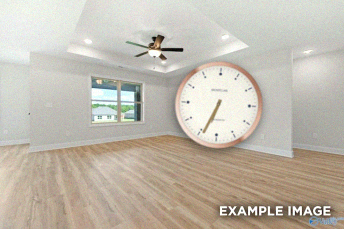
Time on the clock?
6:34
